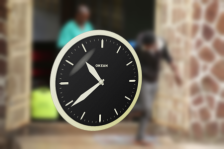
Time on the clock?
10:39
